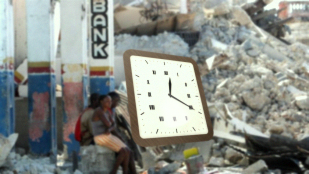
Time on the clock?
12:20
